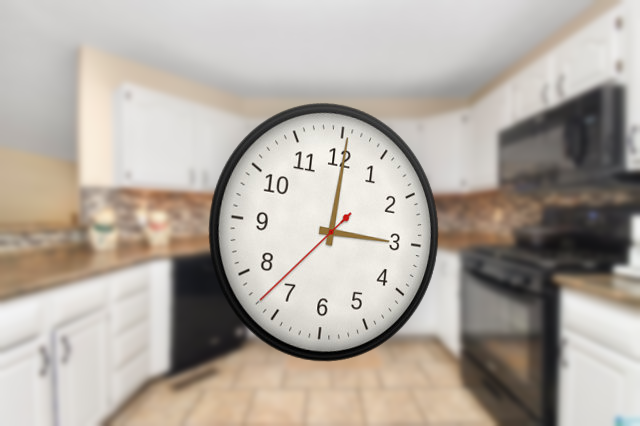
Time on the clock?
3:00:37
